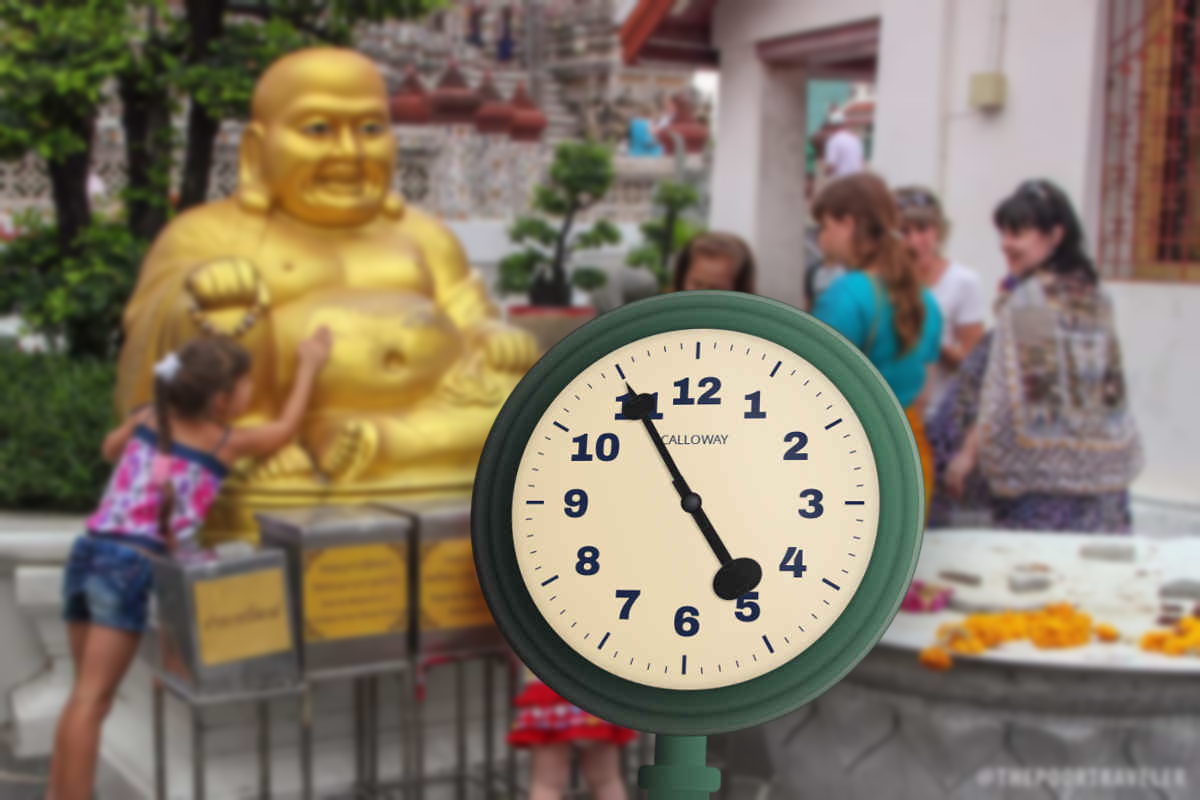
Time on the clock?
4:55
